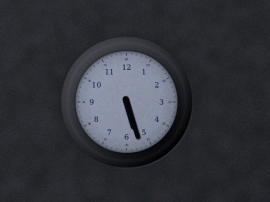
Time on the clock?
5:27
